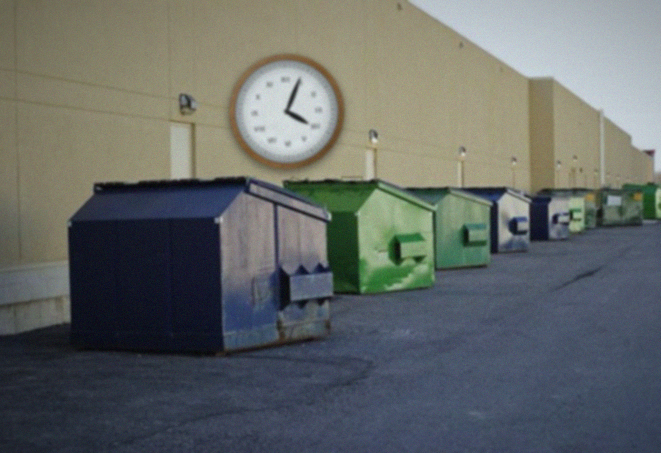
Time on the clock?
4:04
